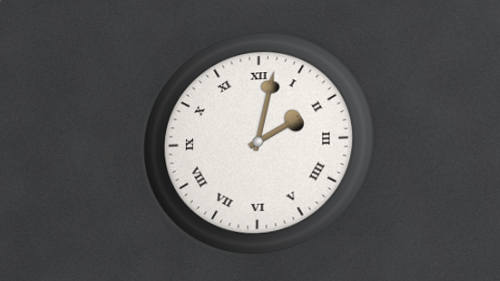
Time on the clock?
2:02
